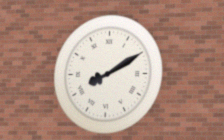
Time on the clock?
8:10
